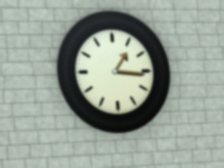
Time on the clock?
1:16
